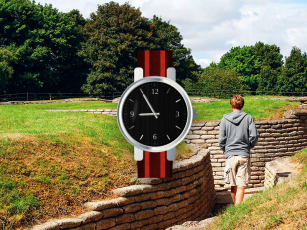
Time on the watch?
8:55
